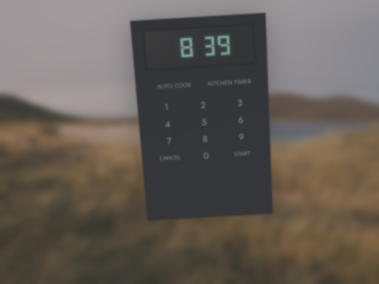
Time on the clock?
8:39
